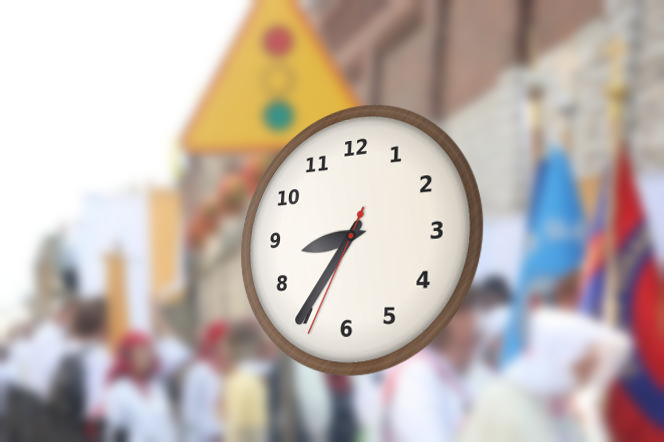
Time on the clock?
8:35:34
